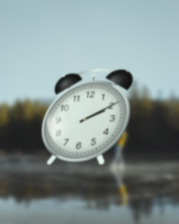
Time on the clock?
2:10
